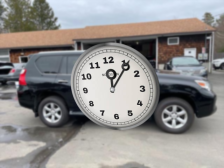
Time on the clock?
12:06
